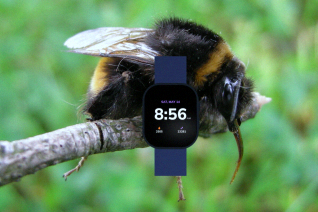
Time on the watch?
8:56
